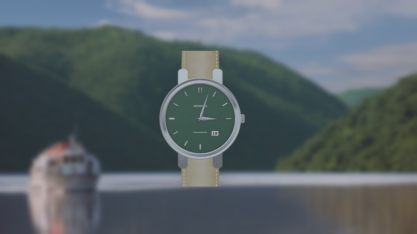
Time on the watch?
3:03
